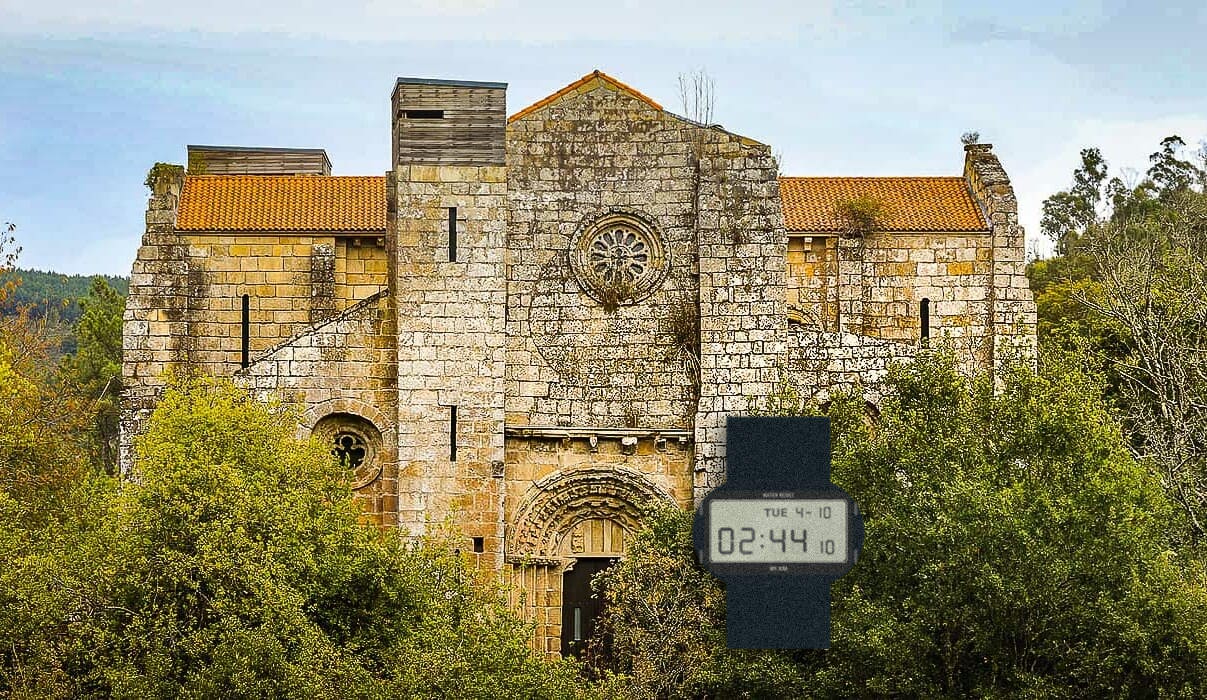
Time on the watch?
2:44:10
